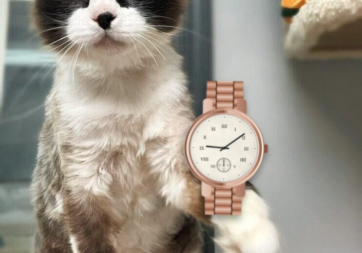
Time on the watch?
9:09
